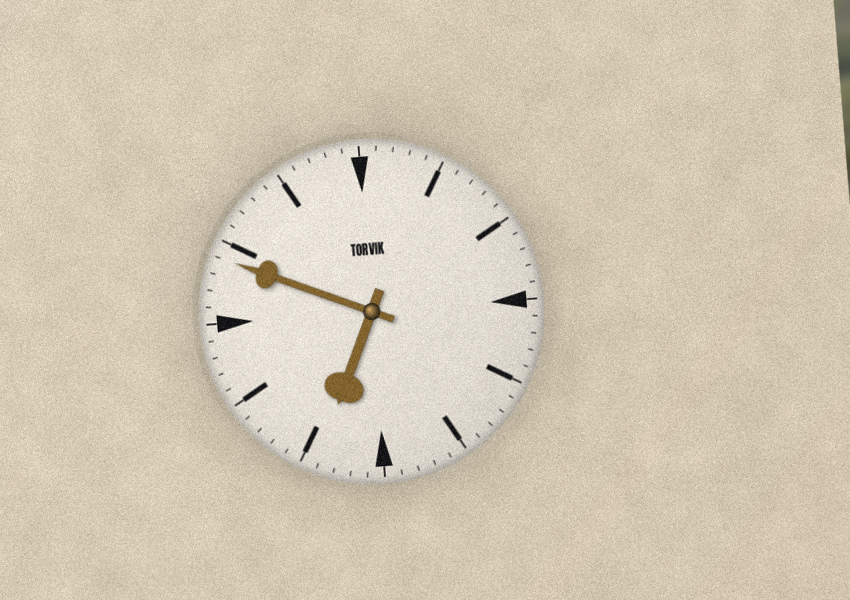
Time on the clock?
6:49
